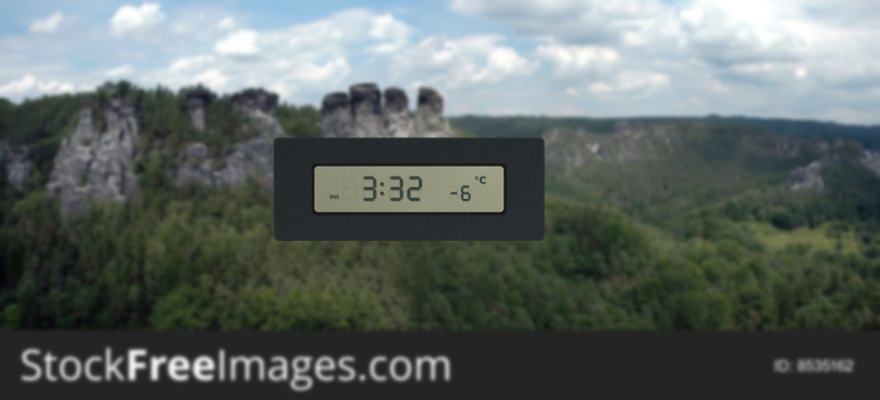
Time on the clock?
3:32
